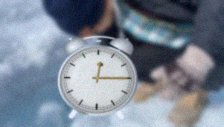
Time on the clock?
12:15
